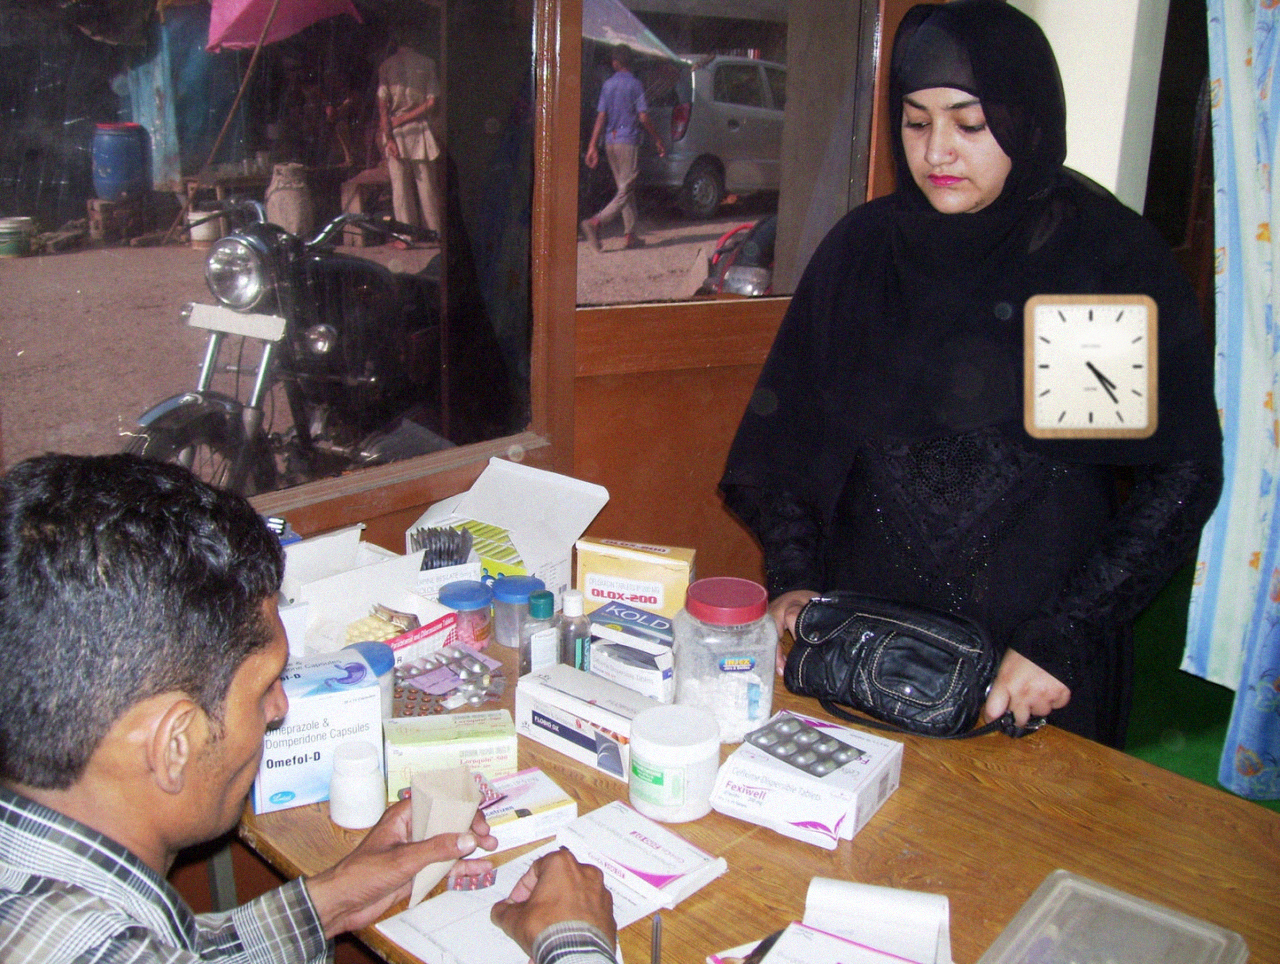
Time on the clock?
4:24
